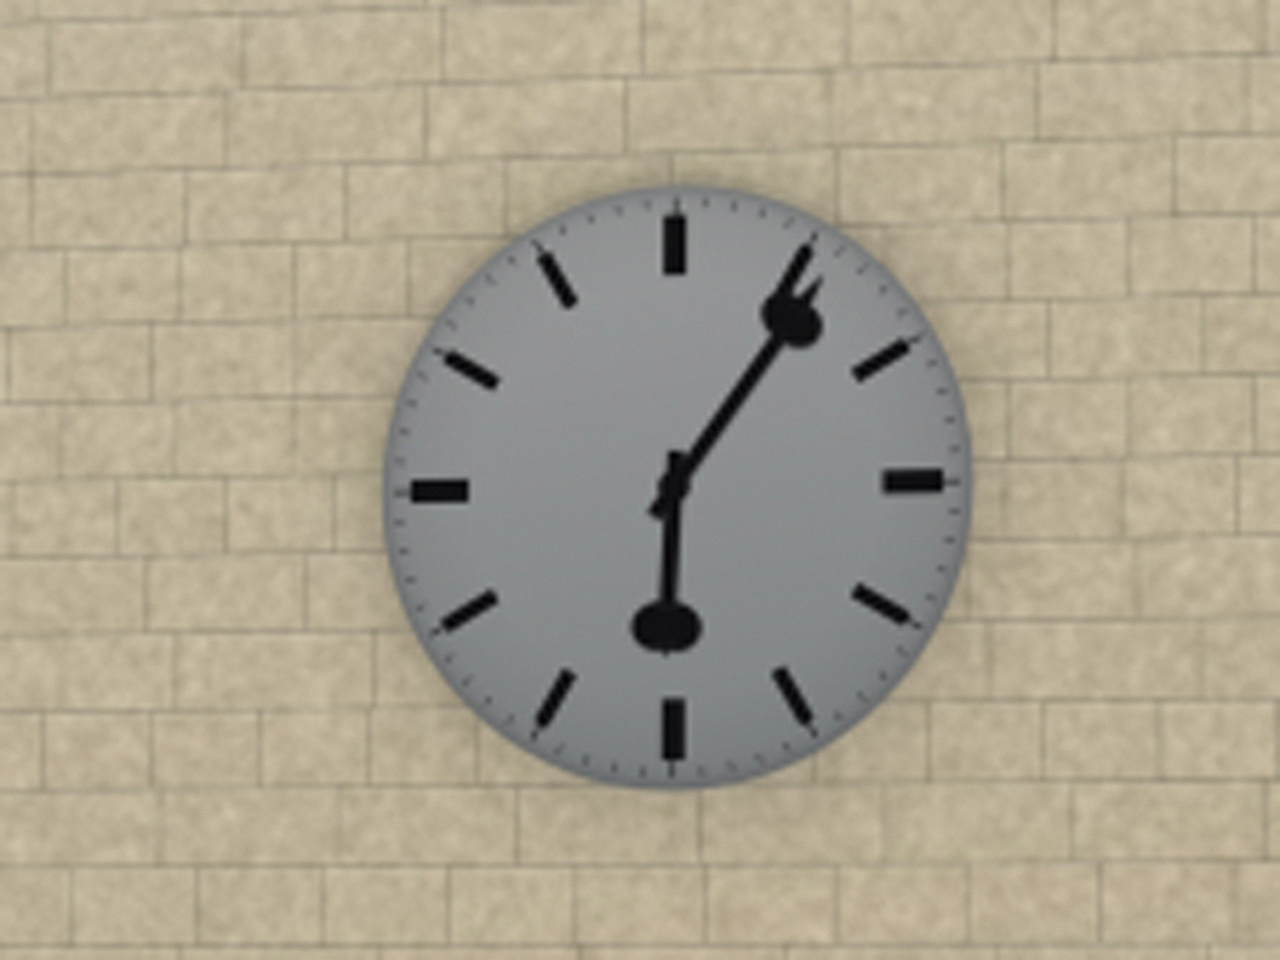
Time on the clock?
6:06
